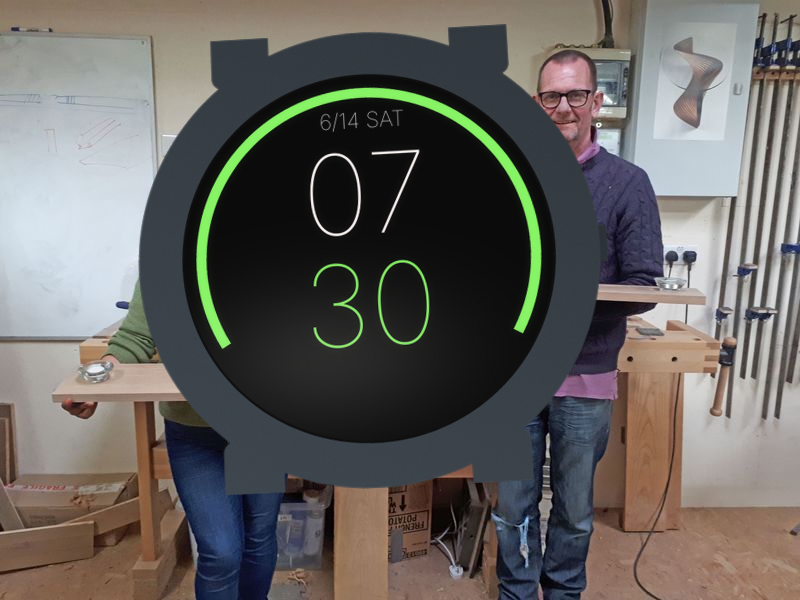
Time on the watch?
7:30
